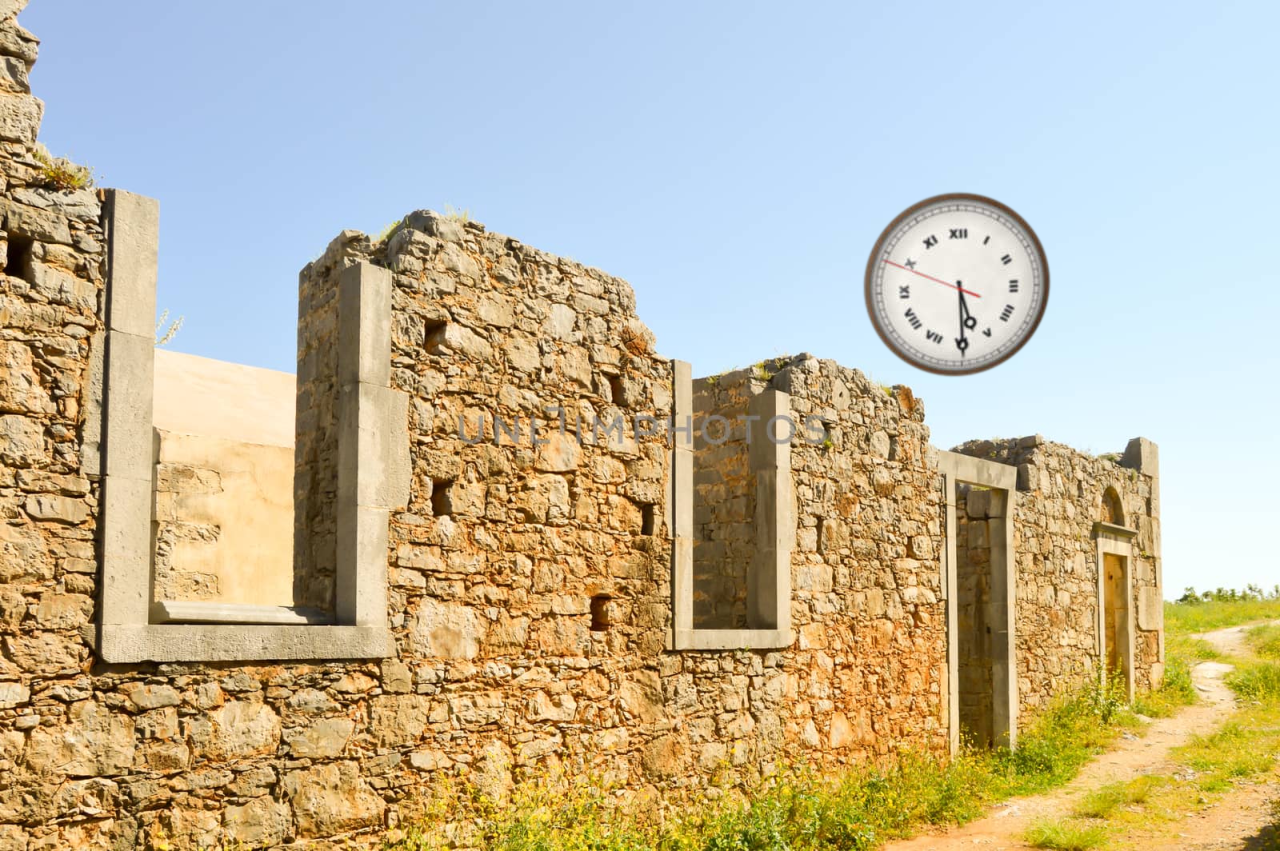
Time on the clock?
5:29:49
